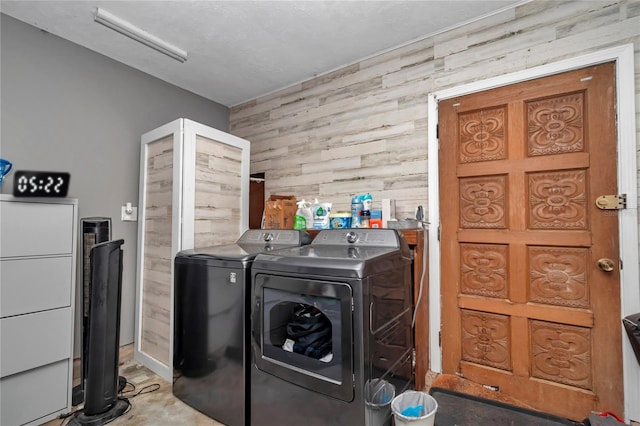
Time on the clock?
5:22
